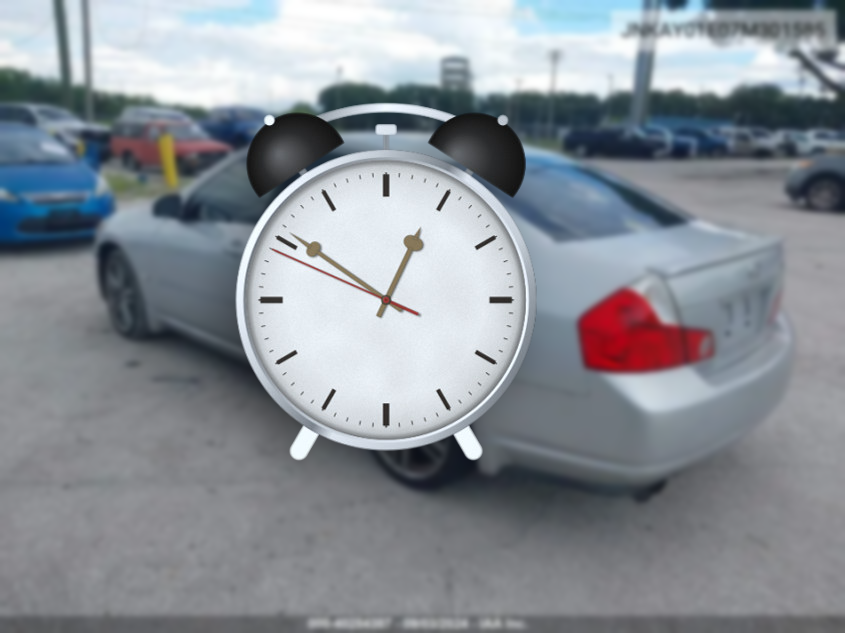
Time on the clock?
12:50:49
